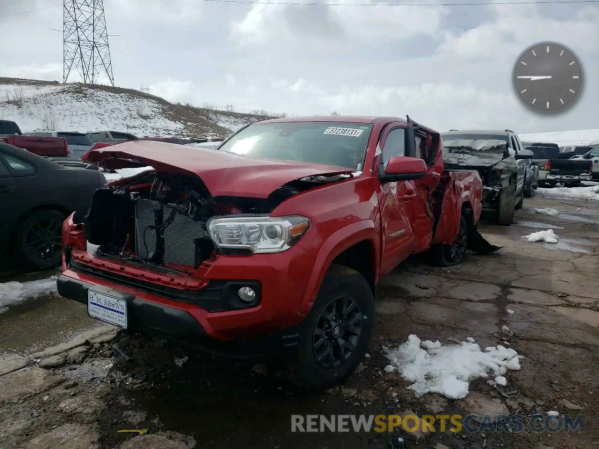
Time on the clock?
8:45
